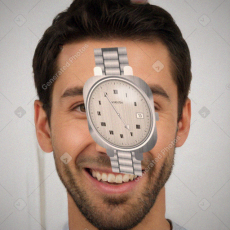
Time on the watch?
4:55
